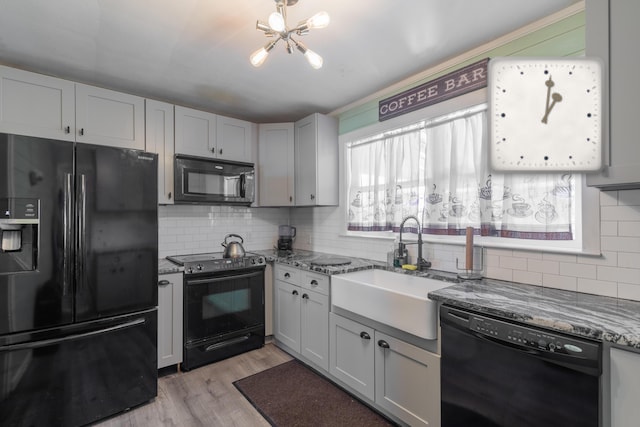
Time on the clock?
1:01
